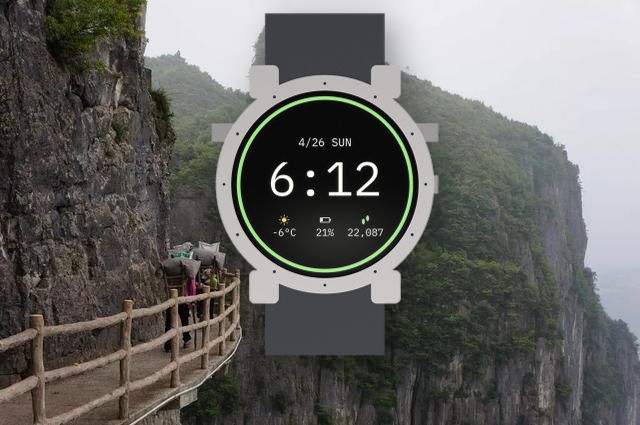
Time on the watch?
6:12
